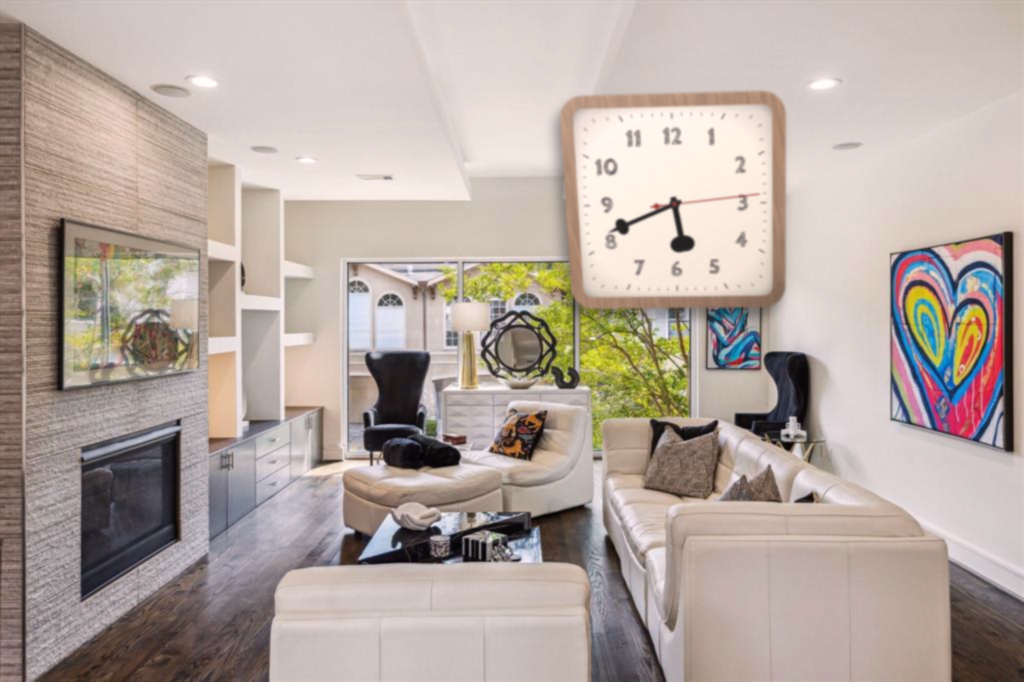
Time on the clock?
5:41:14
